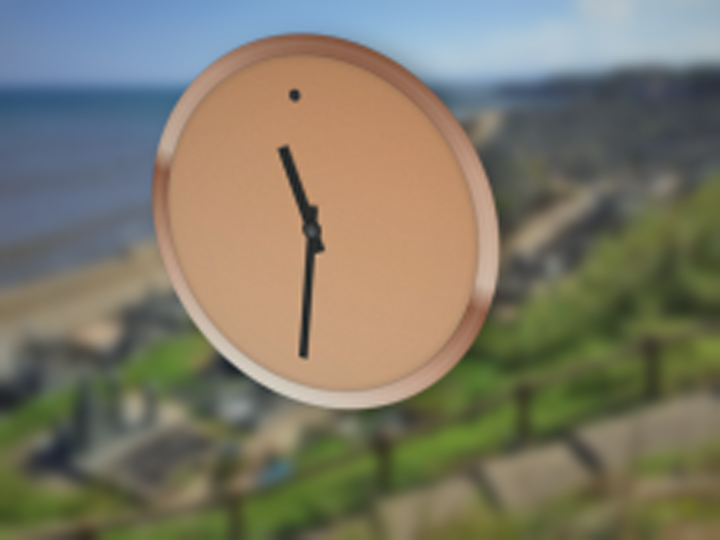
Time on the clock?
11:32
